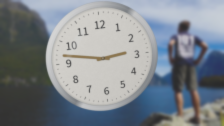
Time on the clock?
2:47
